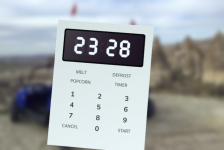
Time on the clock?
23:28
